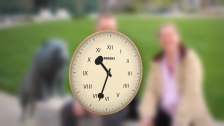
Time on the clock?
10:33
